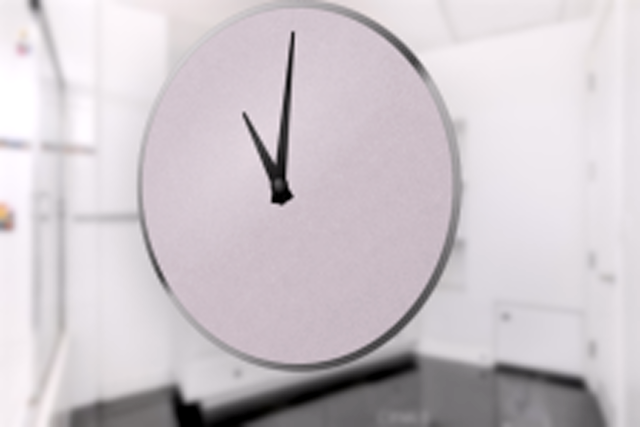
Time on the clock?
11:01
